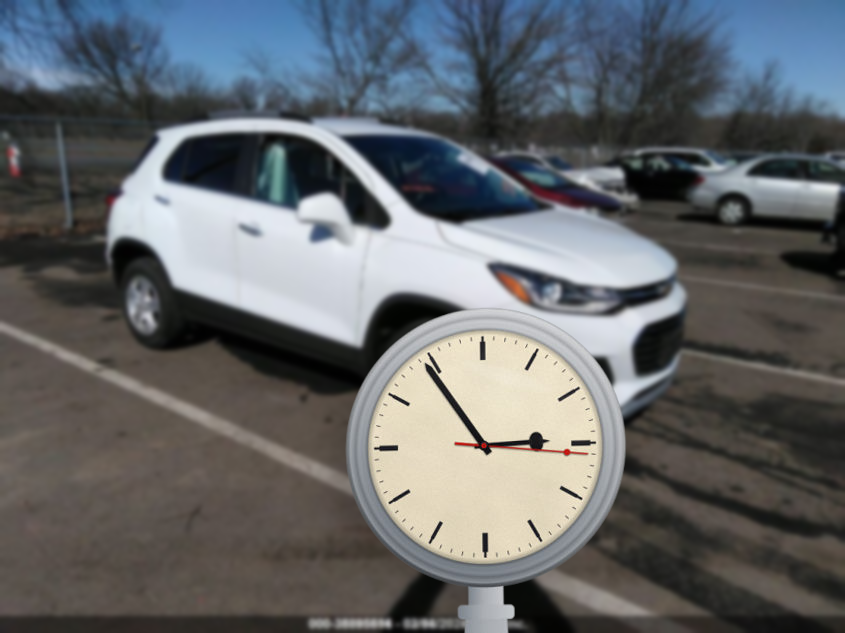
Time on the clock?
2:54:16
